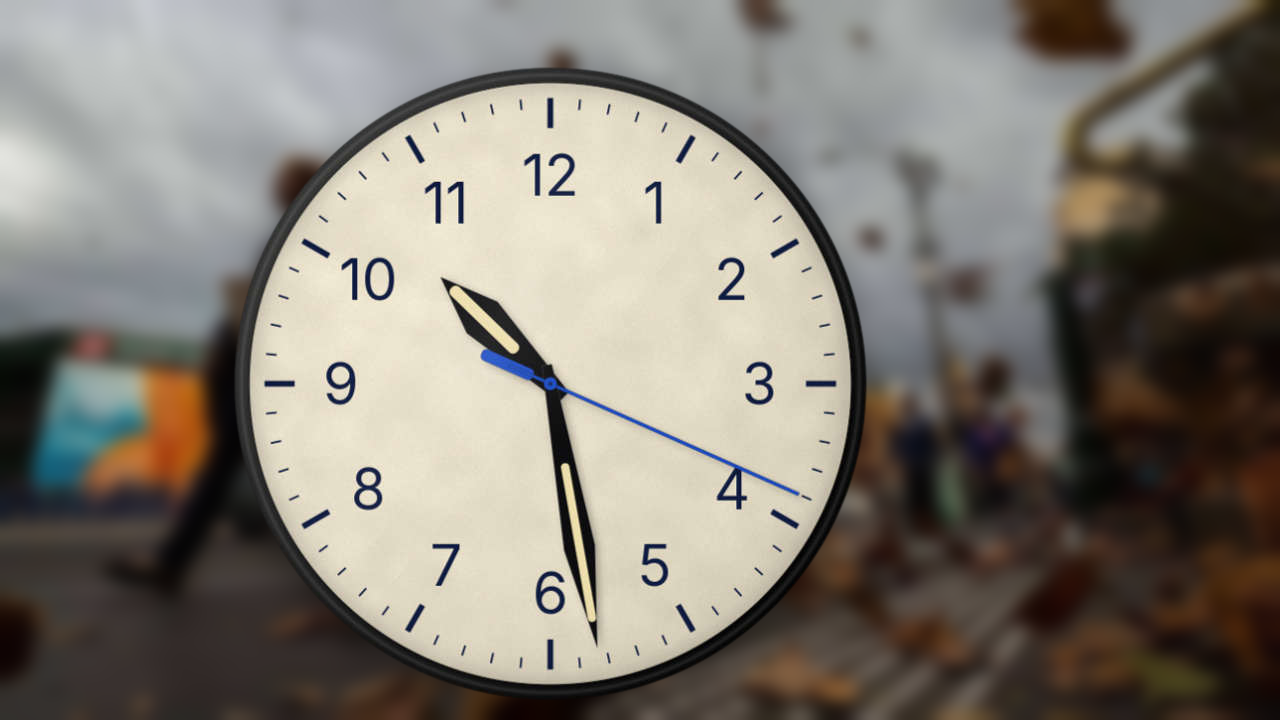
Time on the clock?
10:28:19
